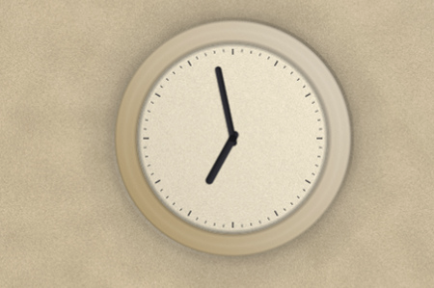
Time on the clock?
6:58
